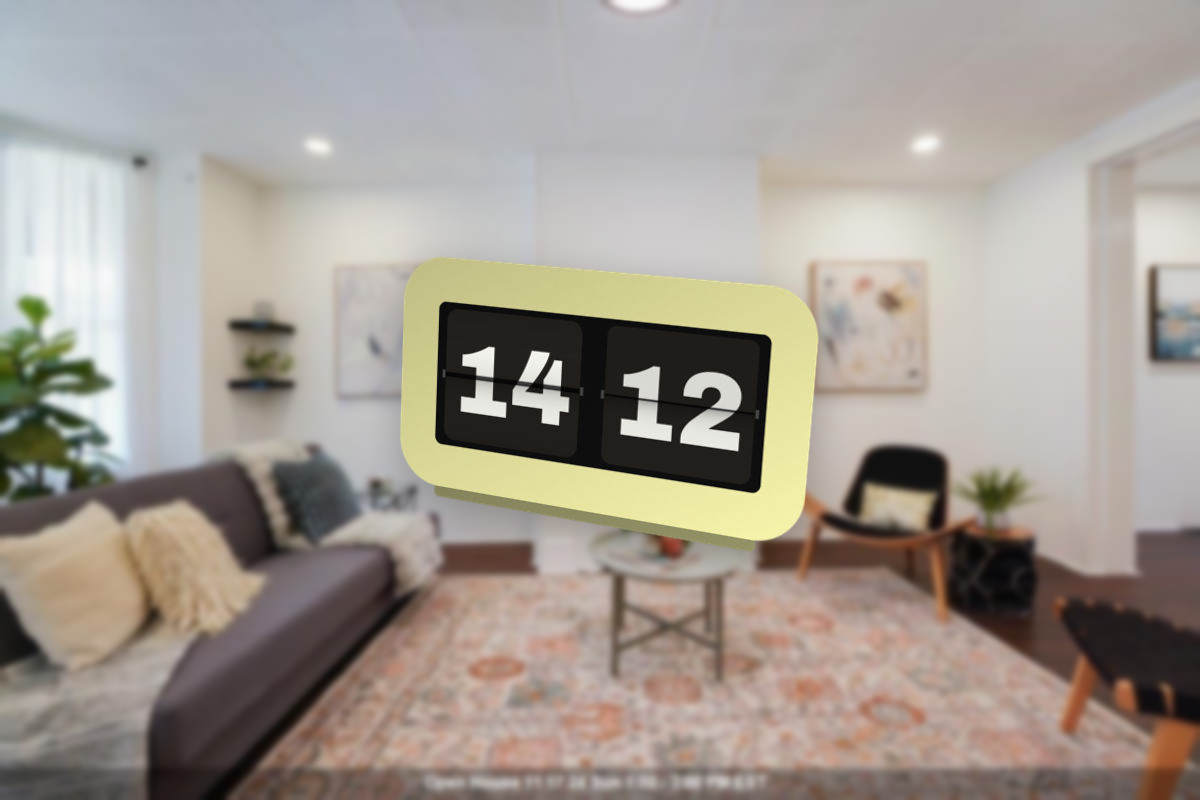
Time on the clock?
14:12
